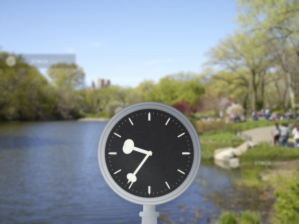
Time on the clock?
9:36
